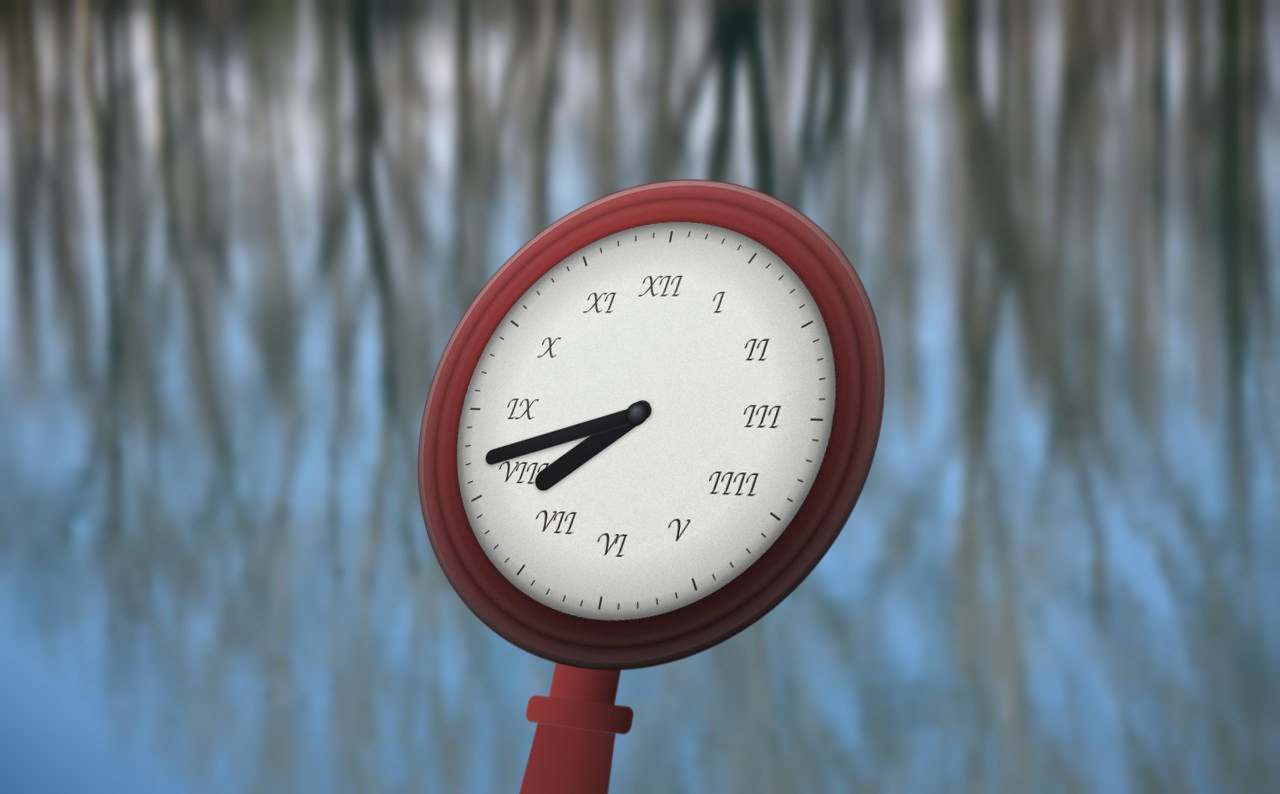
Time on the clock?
7:42
